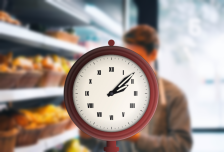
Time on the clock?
2:08
